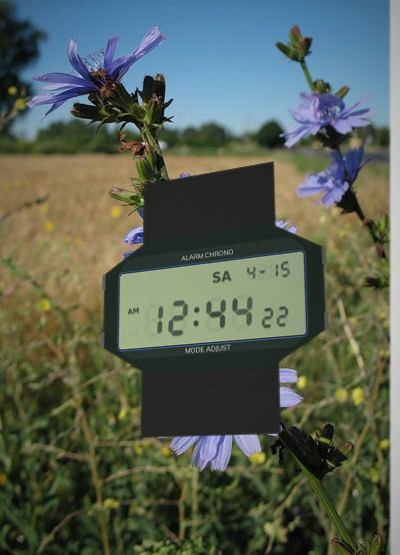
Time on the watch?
12:44:22
